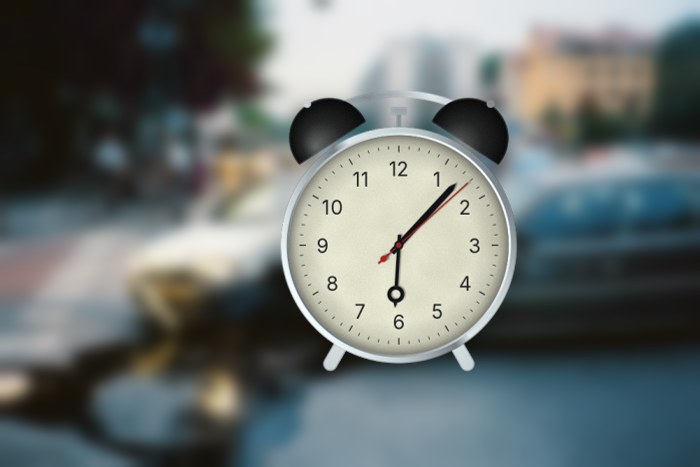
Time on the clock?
6:07:08
